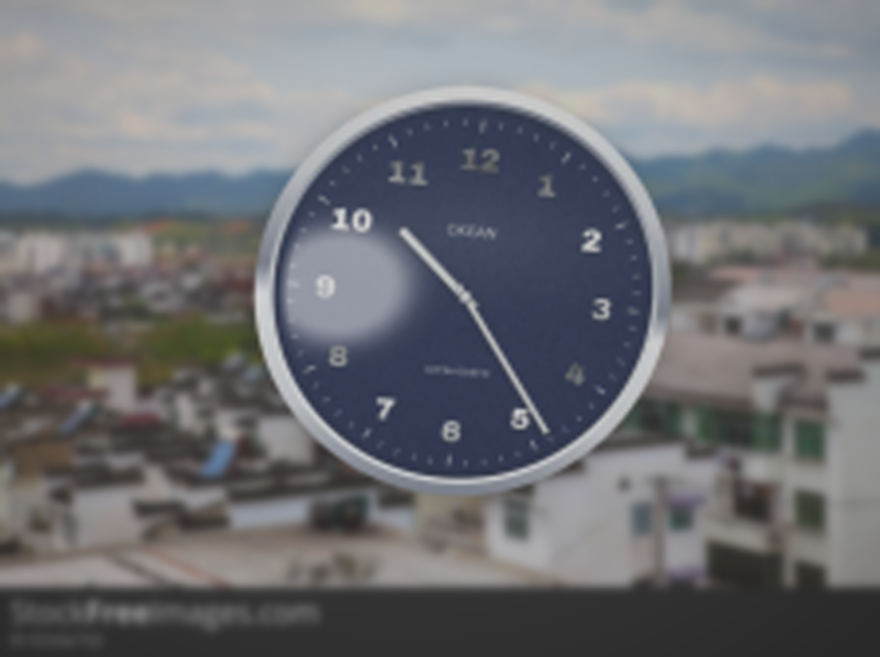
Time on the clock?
10:24
